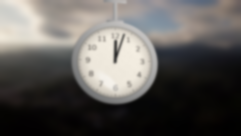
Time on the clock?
12:03
